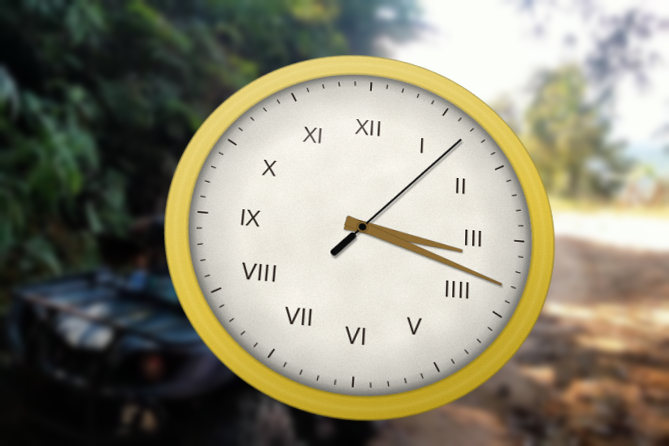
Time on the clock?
3:18:07
